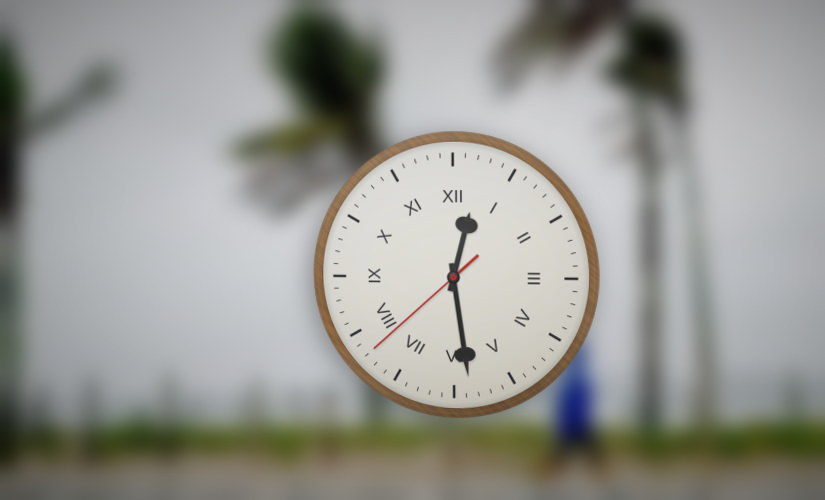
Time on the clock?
12:28:38
